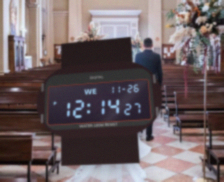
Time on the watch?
12:14:27
